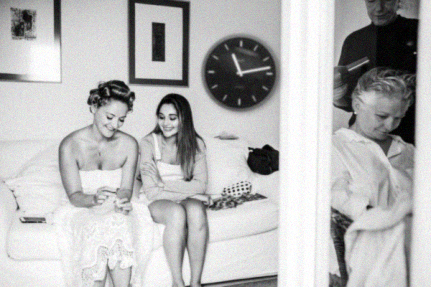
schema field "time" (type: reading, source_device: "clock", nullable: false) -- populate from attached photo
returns 11:13
